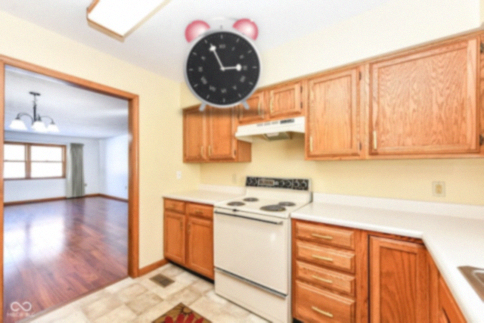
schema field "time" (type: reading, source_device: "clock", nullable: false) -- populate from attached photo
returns 2:56
